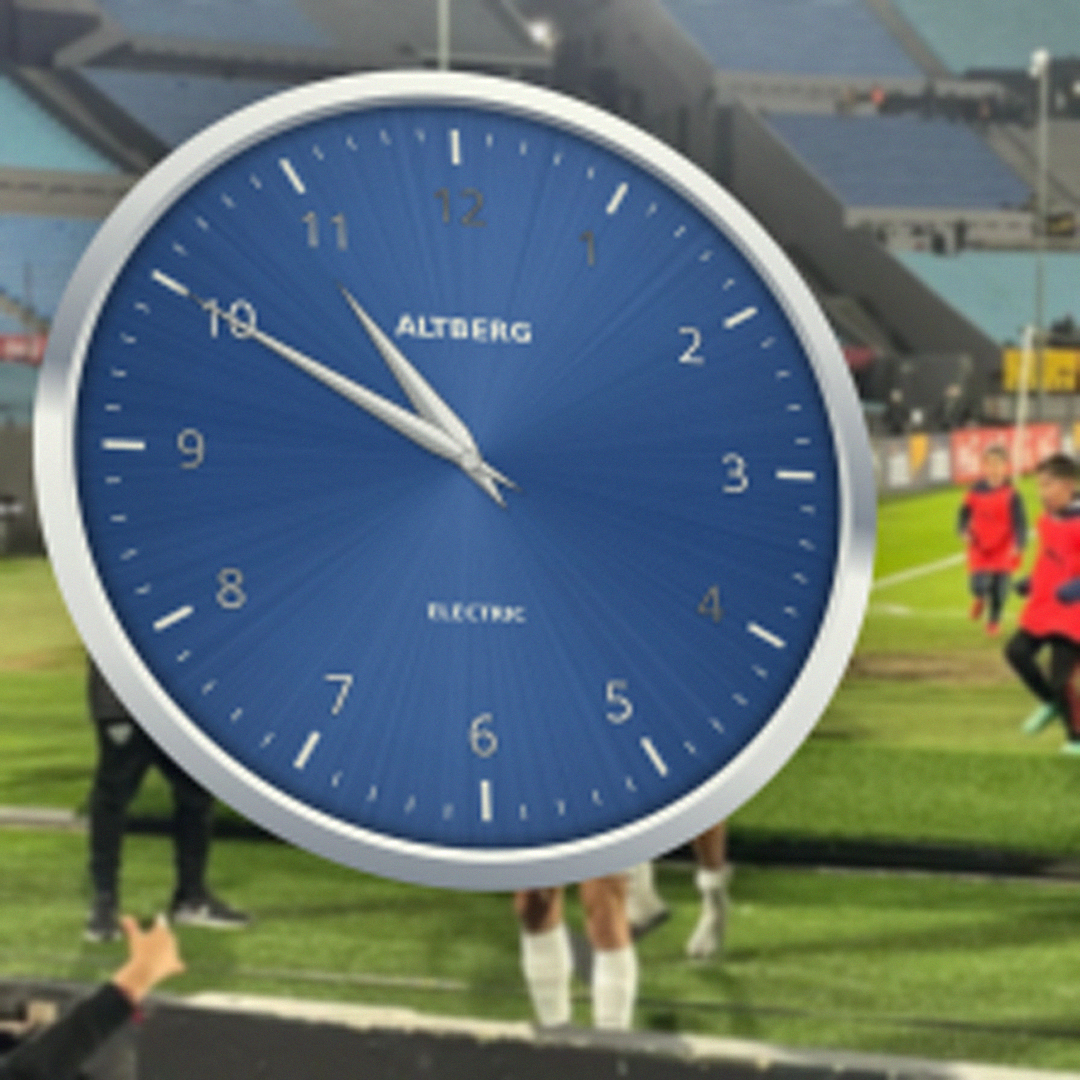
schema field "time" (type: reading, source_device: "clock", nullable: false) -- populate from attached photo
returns 10:50
